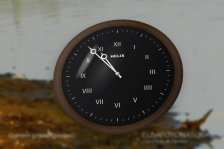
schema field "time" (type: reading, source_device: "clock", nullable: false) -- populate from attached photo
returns 10:53
